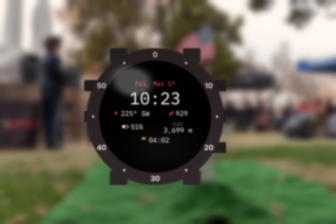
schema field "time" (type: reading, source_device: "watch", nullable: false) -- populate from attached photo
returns 10:23
